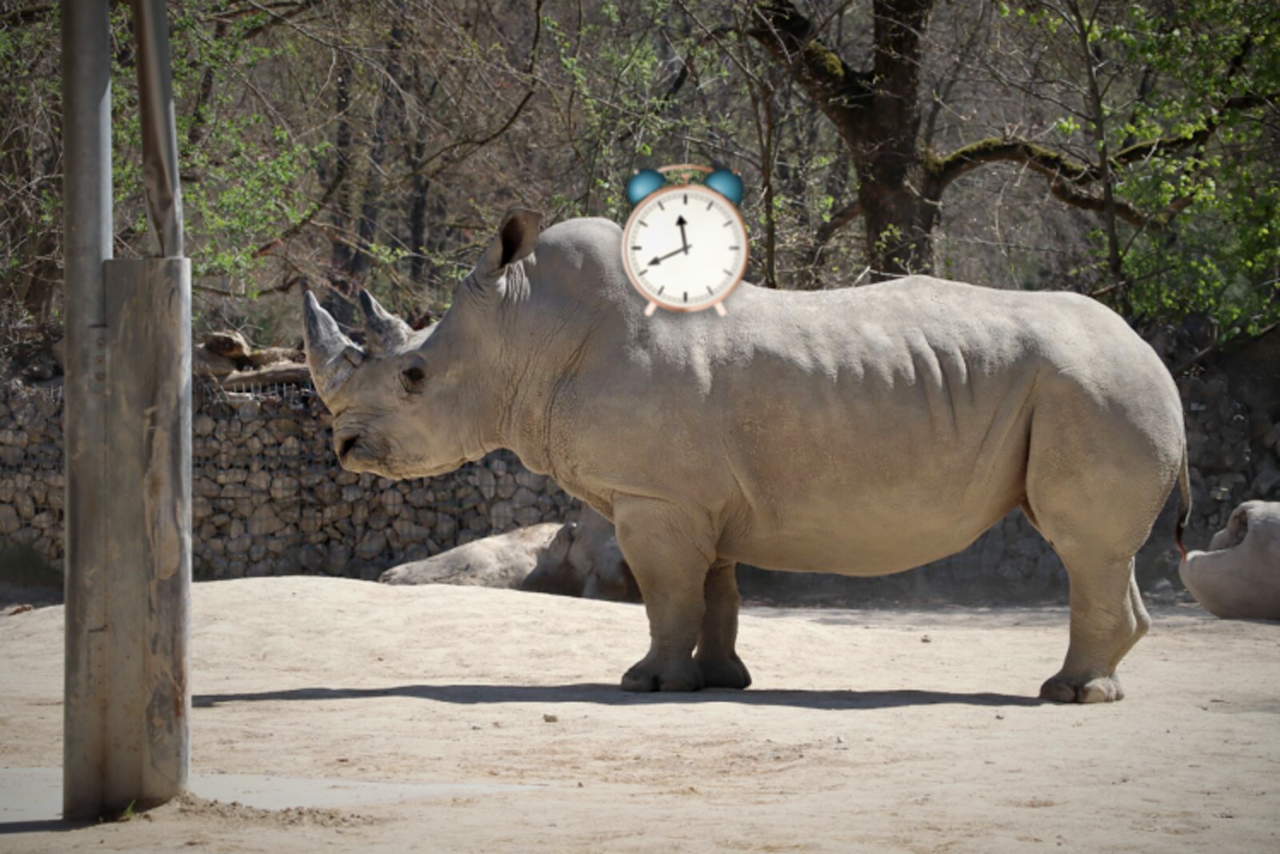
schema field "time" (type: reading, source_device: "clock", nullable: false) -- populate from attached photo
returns 11:41
